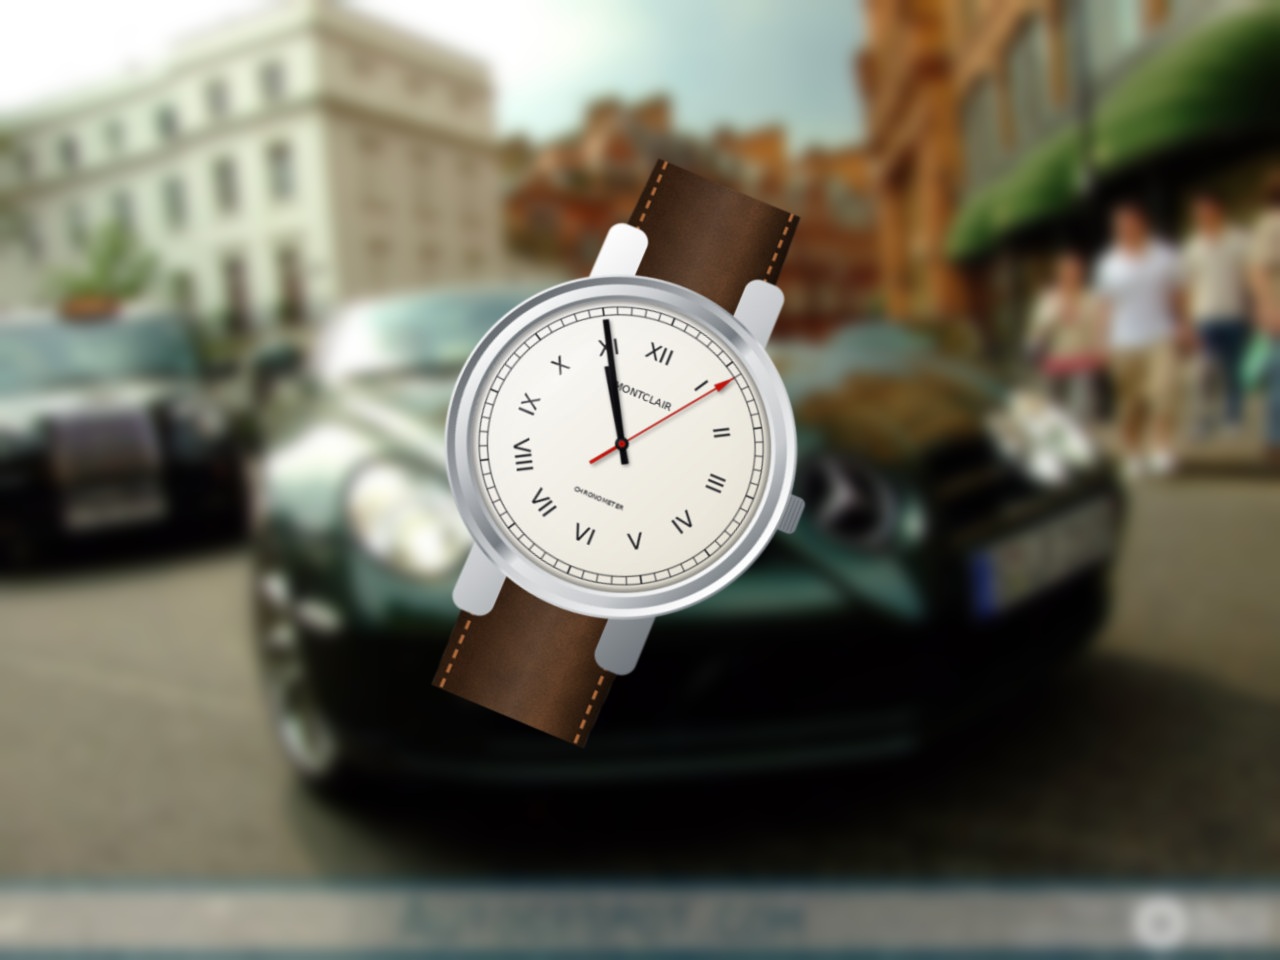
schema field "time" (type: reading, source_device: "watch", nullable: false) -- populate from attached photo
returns 10:55:06
